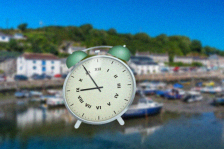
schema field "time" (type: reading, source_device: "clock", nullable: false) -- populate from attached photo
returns 8:55
